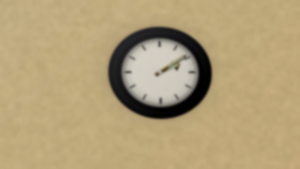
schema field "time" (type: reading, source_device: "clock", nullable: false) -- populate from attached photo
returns 2:09
